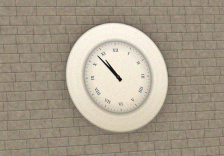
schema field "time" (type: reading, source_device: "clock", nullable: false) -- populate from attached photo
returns 10:53
